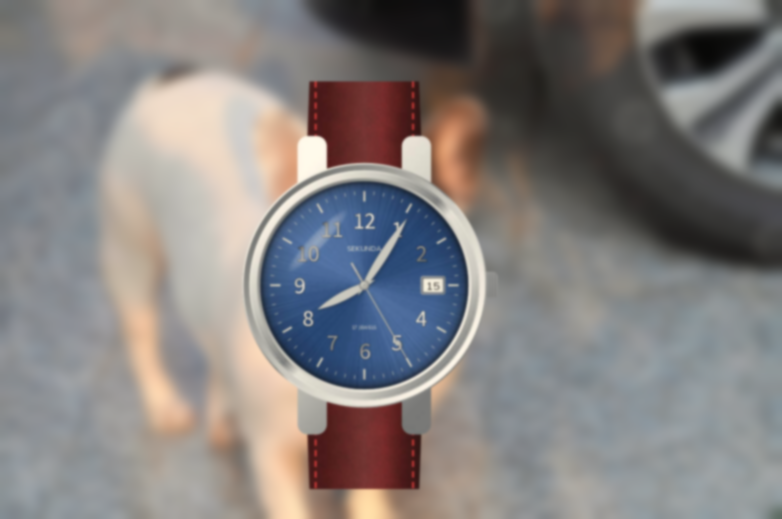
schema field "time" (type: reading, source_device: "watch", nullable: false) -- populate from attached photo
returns 8:05:25
